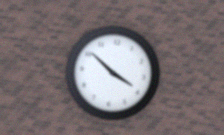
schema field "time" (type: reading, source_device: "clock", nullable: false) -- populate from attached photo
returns 3:51
